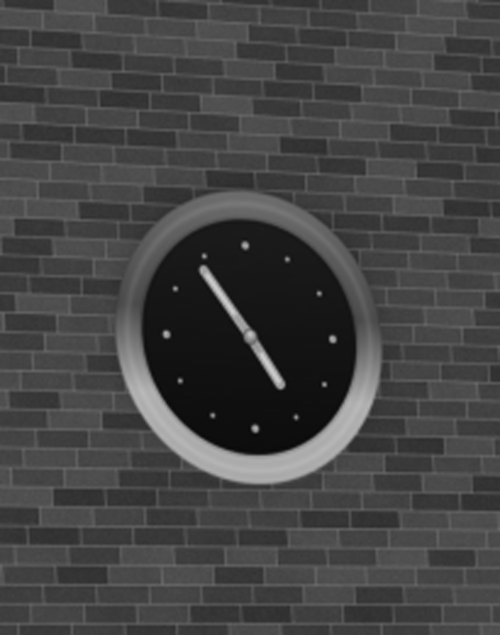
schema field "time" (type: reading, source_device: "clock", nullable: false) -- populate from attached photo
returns 4:54
